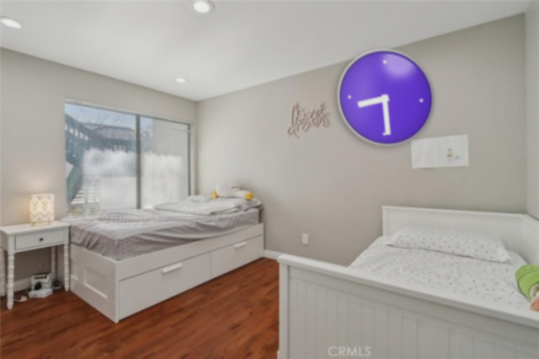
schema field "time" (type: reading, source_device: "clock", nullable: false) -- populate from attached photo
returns 8:29
